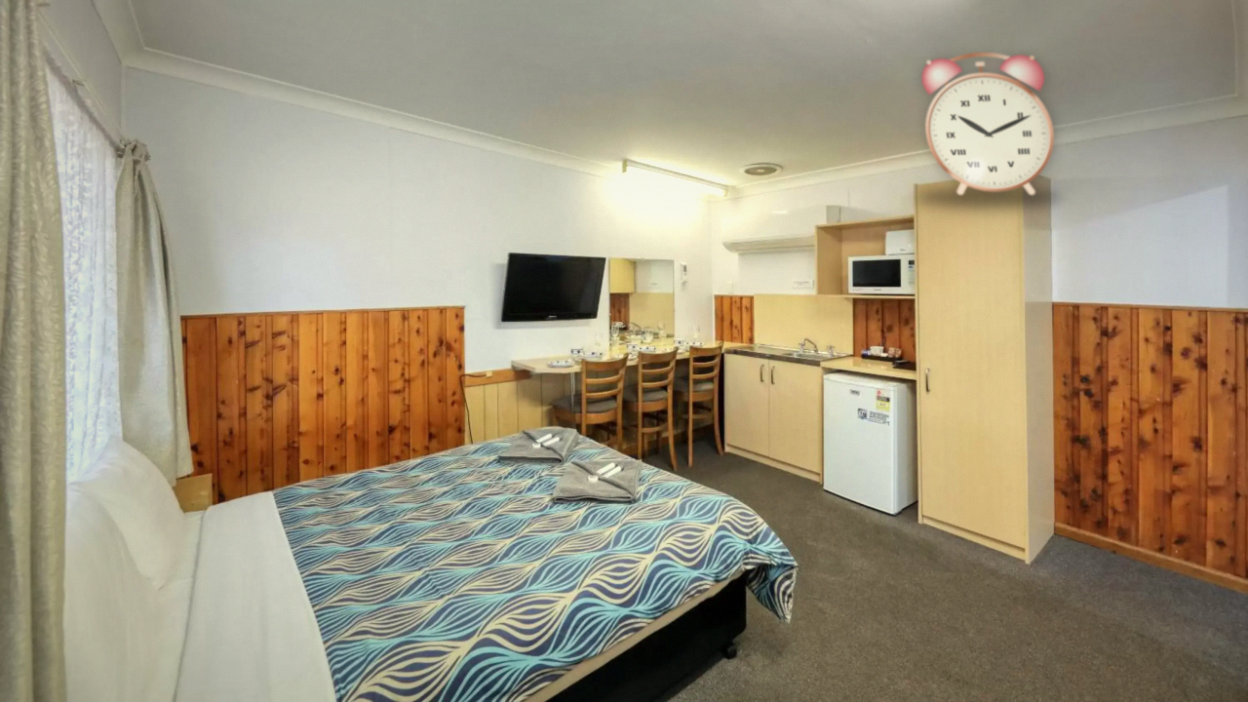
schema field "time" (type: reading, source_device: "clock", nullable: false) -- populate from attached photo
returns 10:11
